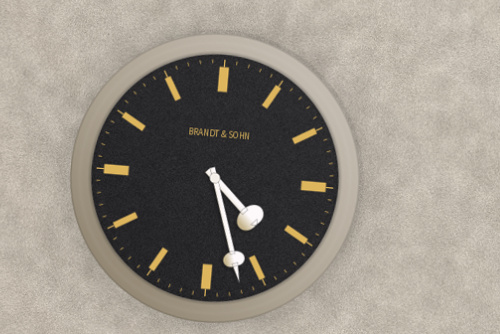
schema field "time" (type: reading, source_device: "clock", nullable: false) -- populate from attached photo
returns 4:27
